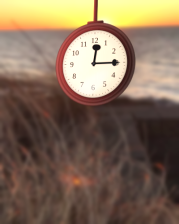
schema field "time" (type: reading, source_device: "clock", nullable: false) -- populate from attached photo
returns 12:15
